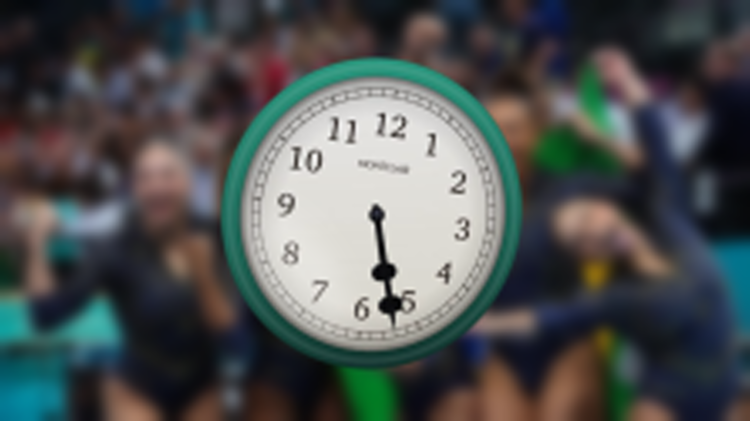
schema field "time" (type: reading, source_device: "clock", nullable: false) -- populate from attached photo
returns 5:27
